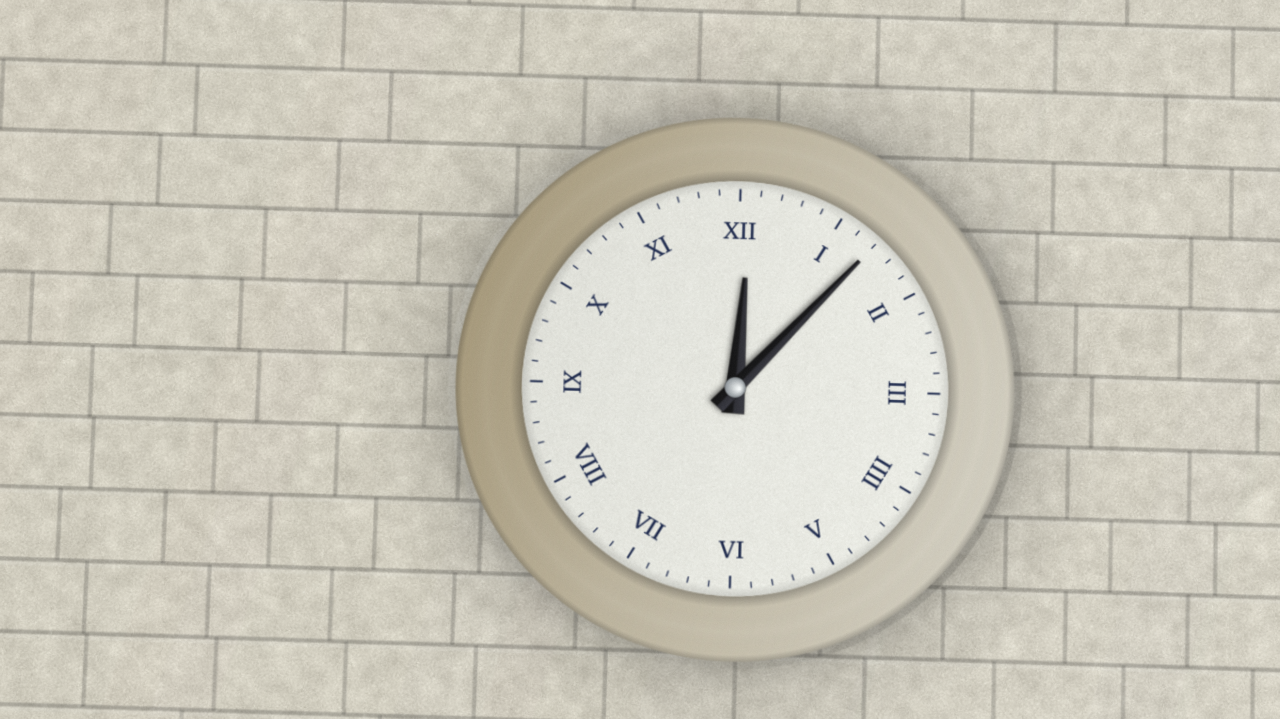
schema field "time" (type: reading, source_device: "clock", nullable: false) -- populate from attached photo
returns 12:07
